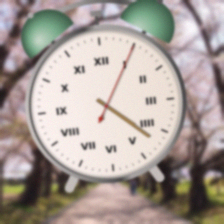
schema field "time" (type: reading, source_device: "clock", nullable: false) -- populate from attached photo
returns 4:22:05
